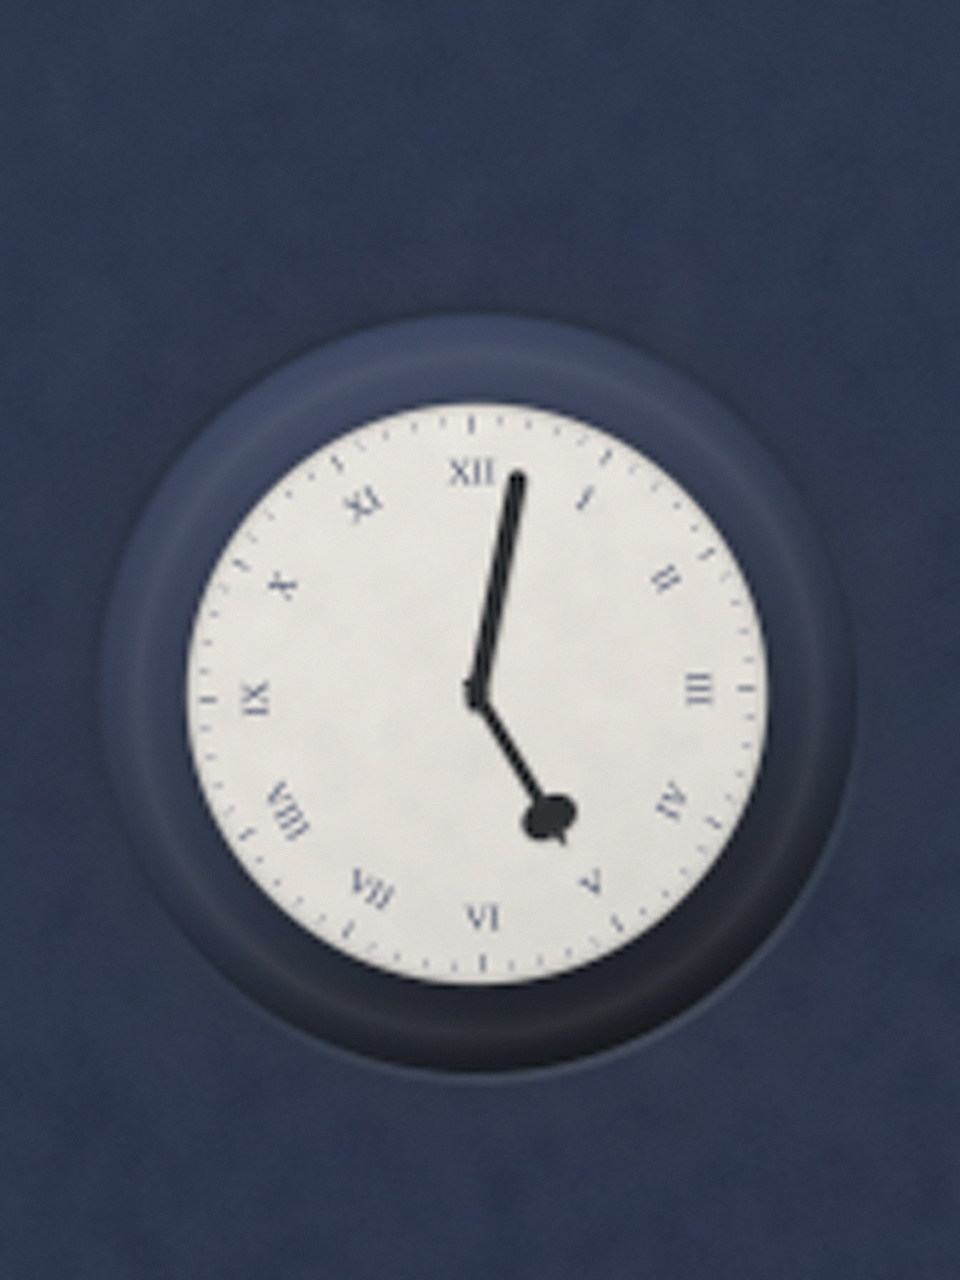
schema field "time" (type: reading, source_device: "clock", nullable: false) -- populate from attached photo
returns 5:02
